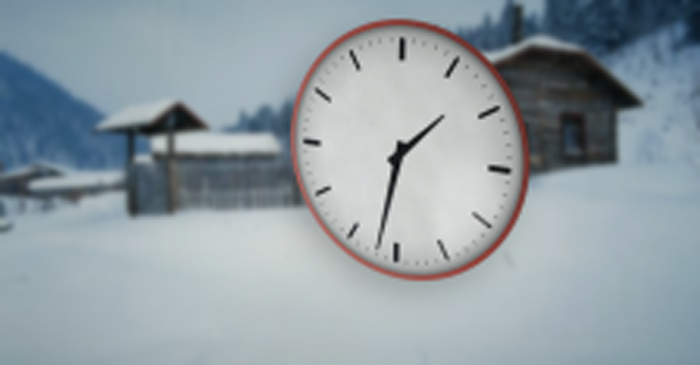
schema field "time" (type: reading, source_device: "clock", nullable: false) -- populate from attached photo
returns 1:32
